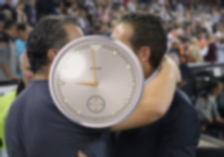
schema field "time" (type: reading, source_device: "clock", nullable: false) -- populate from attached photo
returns 8:59
